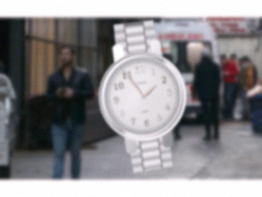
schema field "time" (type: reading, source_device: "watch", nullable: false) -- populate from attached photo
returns 1:55
